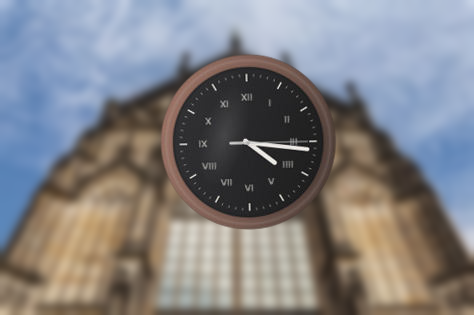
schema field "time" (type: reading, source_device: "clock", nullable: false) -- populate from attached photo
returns 4:16:15
